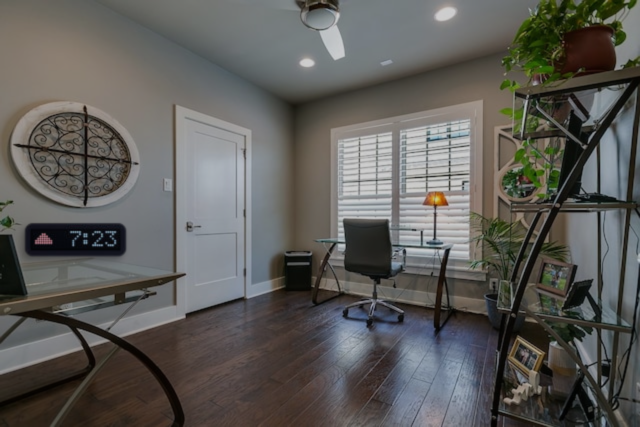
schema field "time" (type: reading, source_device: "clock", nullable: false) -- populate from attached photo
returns 7:23
